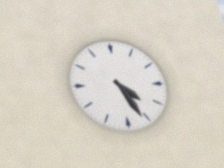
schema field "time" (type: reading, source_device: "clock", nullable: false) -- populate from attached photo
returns 4:26
